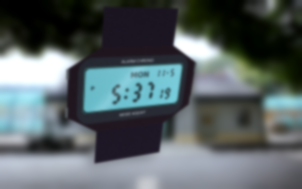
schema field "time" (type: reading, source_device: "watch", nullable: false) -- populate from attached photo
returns 5:37:19
